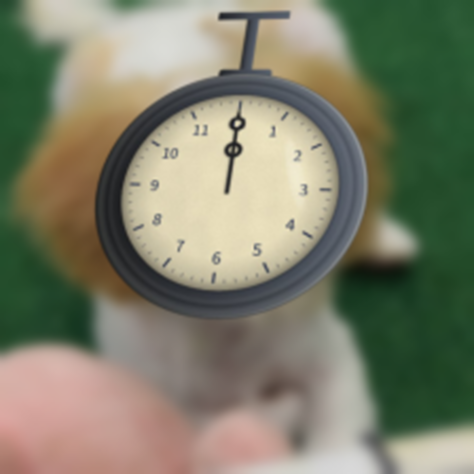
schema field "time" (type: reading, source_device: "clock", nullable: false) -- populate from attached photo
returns 12:00
